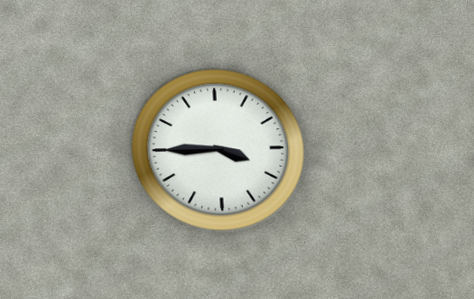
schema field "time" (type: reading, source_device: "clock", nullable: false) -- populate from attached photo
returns 3:45
